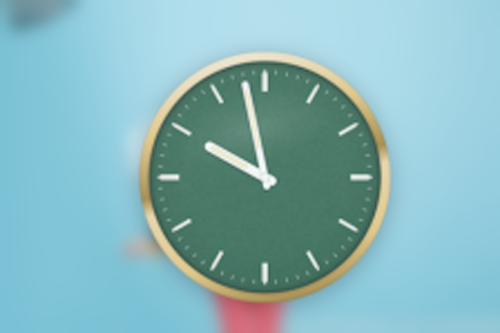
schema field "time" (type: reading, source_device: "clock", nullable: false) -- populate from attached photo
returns 9:58
